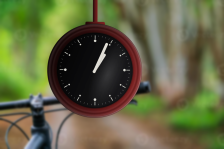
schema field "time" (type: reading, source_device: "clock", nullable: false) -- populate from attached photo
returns 1:04
